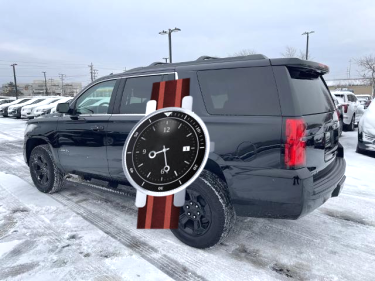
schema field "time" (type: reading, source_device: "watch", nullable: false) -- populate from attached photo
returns 8:28
